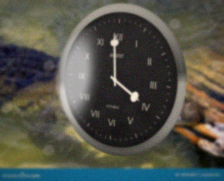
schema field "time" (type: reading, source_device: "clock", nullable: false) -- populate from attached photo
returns 3:59
